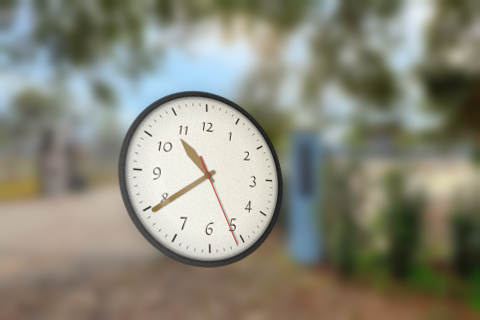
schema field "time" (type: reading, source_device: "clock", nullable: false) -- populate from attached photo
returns 10:39:26
